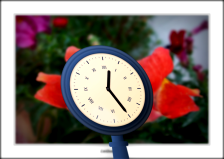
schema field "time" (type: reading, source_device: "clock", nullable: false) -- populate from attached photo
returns 12:25
